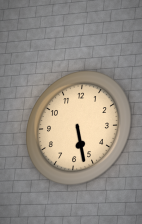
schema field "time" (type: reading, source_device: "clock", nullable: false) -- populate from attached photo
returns 5:27
